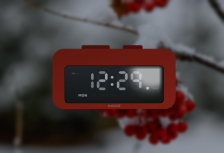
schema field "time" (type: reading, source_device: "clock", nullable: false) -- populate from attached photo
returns 12:29
